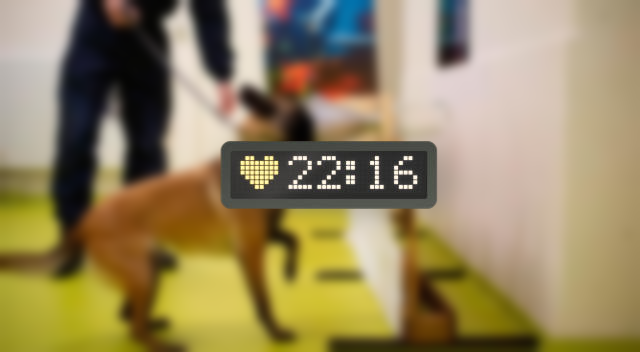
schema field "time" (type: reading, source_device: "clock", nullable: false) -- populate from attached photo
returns 22:16
